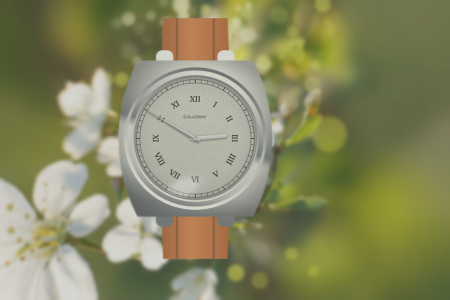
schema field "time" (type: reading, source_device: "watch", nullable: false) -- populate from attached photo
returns 2:50
